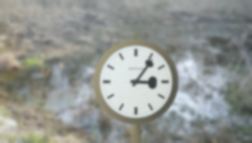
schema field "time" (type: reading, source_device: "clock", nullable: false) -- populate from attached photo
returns 3:06
